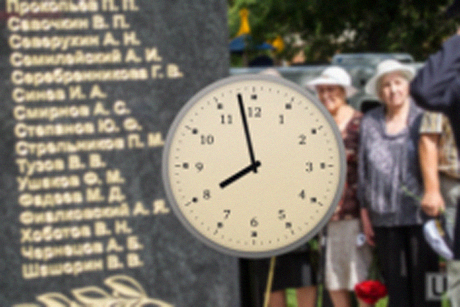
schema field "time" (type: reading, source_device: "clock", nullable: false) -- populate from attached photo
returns 7:58
